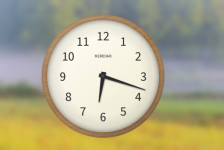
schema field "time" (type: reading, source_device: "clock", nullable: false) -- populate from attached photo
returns 6:18
